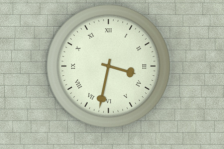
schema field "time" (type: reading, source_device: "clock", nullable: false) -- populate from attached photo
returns 3:32
